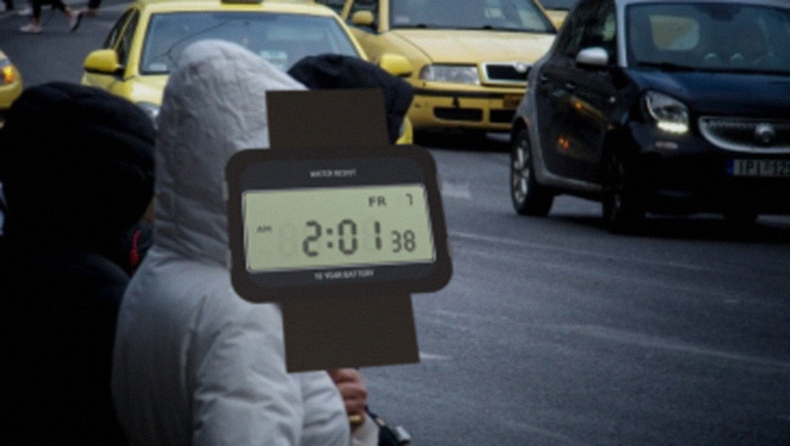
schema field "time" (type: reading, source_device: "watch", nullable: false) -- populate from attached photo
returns 2:01:38
